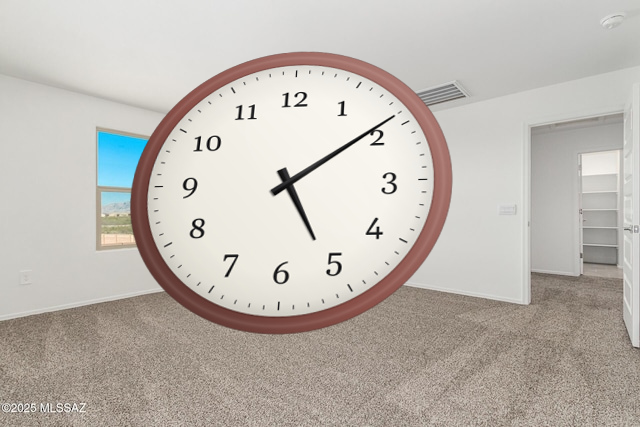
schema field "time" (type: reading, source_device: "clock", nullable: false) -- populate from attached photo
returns 5:09
